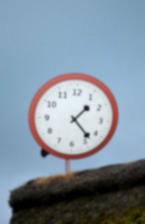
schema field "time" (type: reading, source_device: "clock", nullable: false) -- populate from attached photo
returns 1:23
